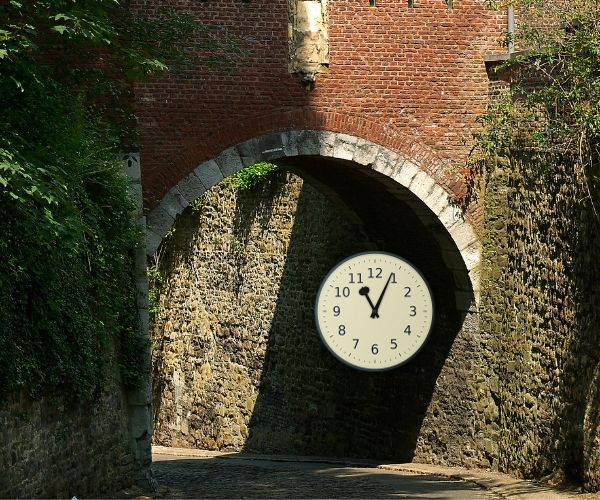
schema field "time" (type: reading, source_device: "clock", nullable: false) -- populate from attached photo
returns 11:04
